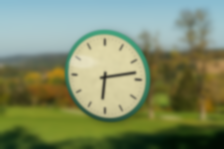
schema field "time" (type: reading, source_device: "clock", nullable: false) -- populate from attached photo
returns 6:13
